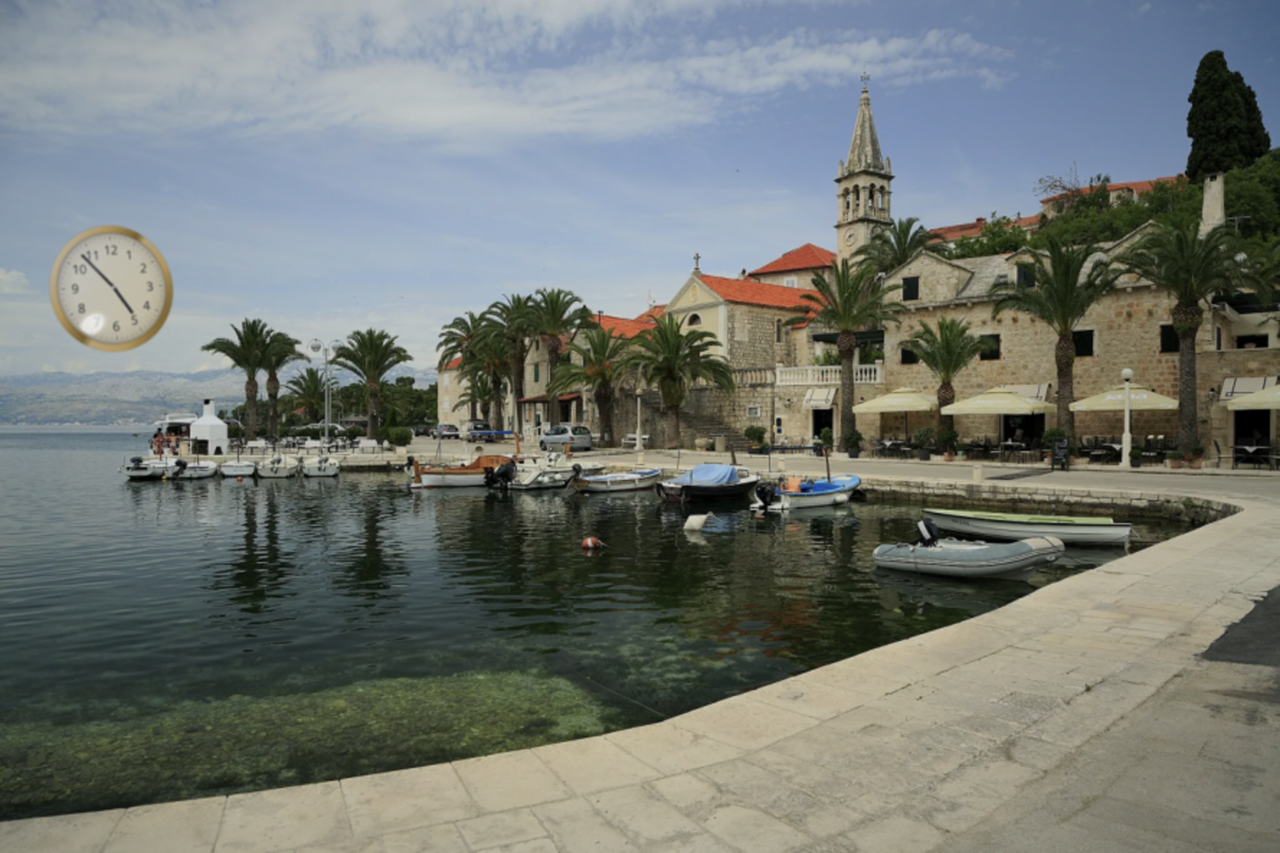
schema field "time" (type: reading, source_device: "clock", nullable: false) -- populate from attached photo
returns 4:53
